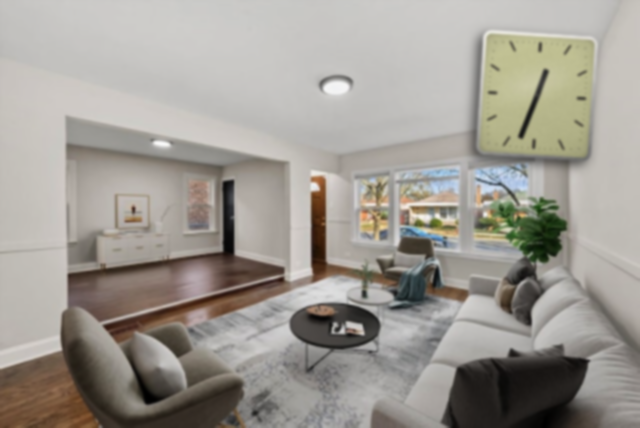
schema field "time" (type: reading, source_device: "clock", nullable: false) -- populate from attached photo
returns 12:33
